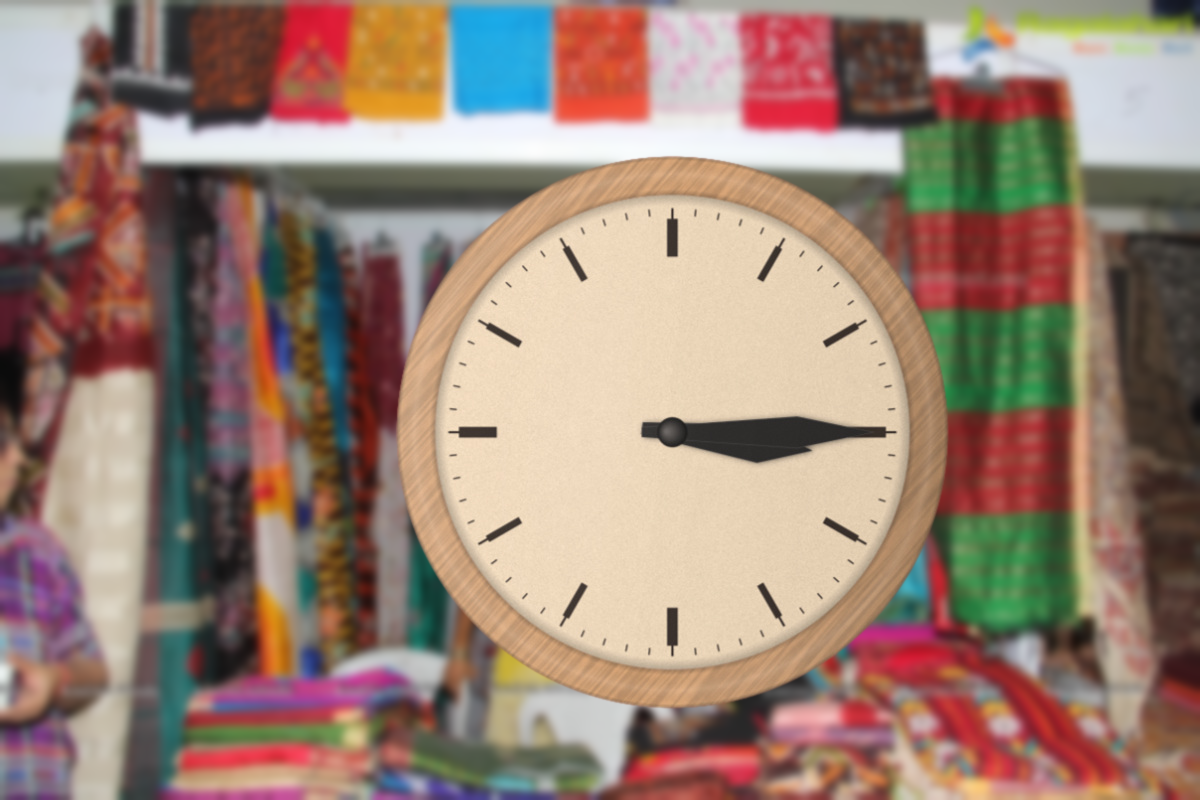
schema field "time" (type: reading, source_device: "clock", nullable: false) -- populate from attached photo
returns 3:15
